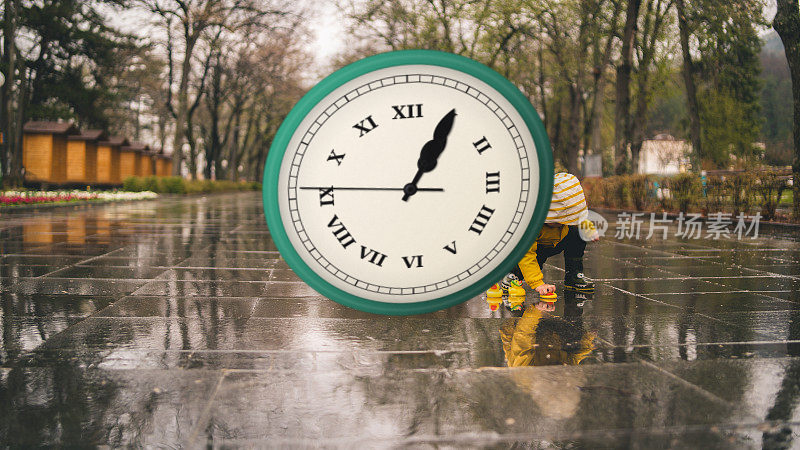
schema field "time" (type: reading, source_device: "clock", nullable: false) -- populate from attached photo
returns 1:04:46
